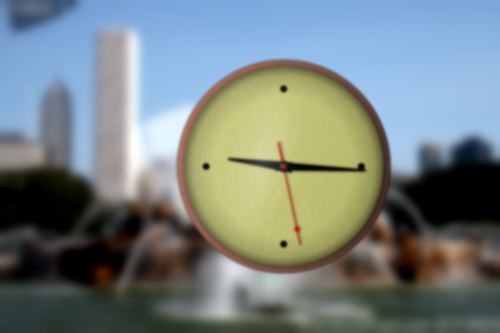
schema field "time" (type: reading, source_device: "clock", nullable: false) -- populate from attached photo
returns 9:15:28
